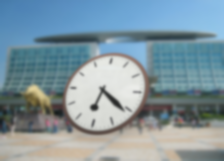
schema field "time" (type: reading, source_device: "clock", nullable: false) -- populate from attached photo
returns 6:21
